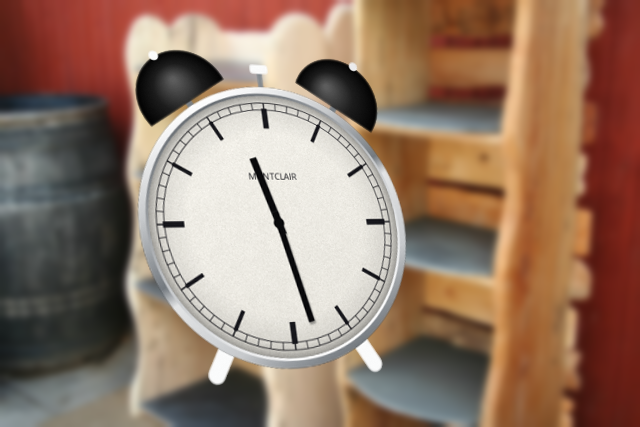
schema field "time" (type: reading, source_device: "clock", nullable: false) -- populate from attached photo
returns 11:28
